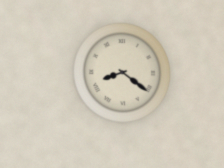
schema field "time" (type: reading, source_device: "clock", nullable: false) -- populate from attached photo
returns 8:21
